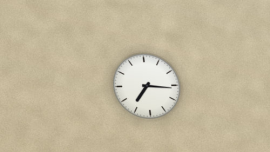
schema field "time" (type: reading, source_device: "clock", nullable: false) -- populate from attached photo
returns 7:16
